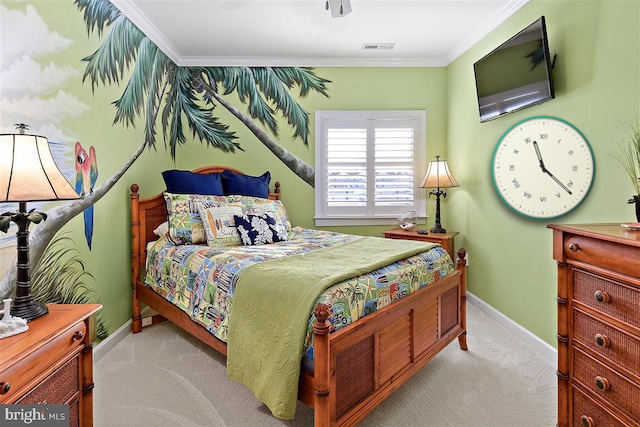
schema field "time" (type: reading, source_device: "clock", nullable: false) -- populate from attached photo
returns 11:22
